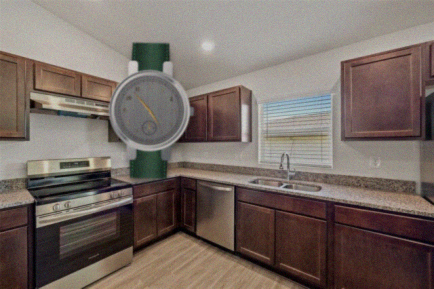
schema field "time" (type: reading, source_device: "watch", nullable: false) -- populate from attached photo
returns 4:53
